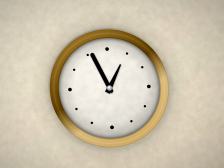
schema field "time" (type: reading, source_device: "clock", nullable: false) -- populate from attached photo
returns 12:56
